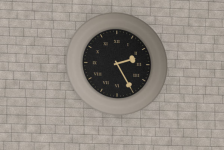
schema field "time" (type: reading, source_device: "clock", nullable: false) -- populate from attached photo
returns 2:25
